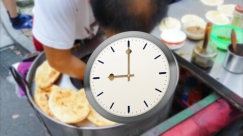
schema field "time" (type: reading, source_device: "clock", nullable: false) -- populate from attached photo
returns 9:00
